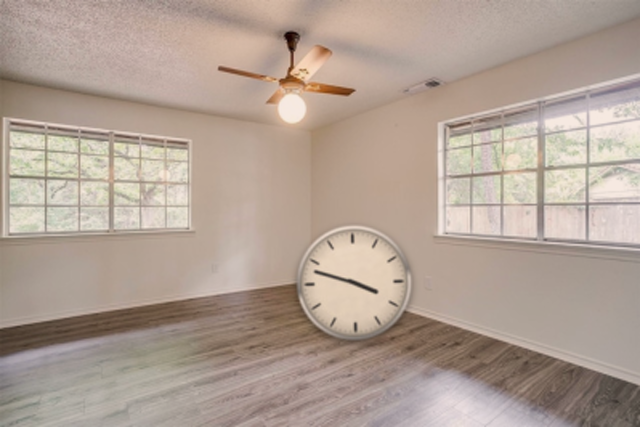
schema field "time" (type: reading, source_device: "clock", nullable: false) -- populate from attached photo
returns 3:48
